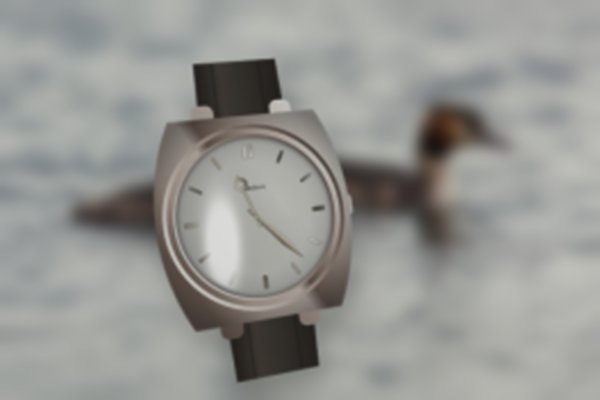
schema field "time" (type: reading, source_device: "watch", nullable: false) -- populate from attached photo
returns 11:23
